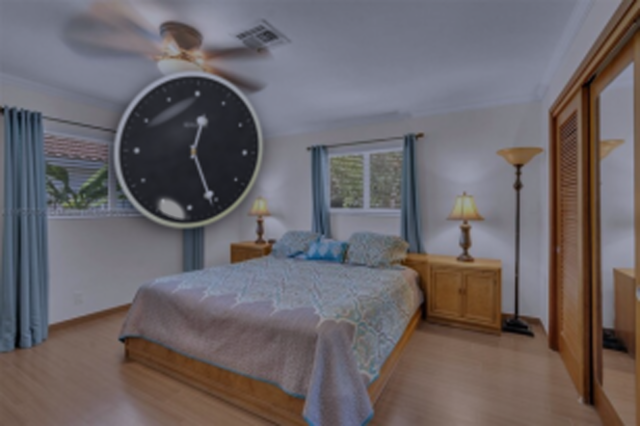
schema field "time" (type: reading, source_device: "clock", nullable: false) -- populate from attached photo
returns 12:26
